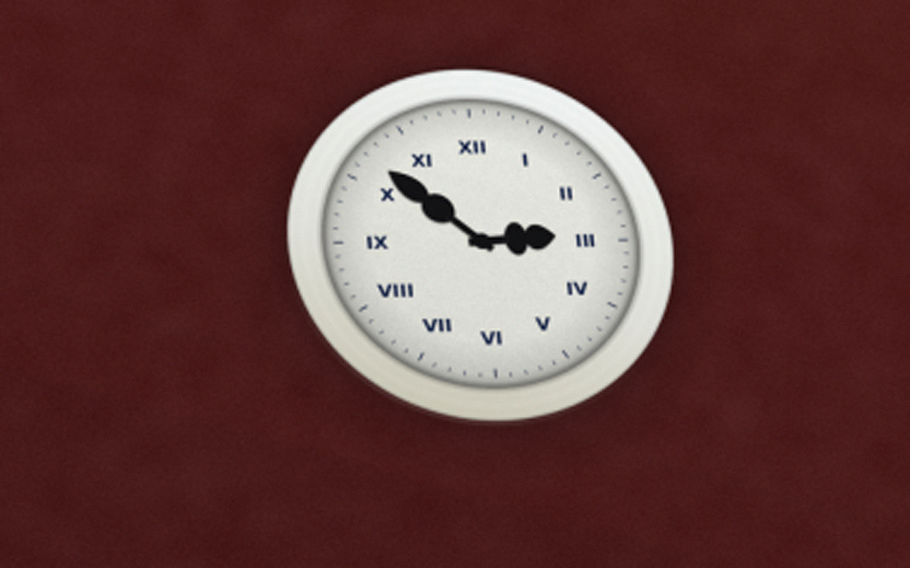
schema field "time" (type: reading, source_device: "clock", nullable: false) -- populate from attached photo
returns 2:52
